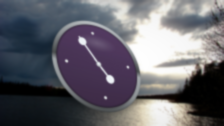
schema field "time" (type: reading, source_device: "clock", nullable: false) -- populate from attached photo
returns 4:55
